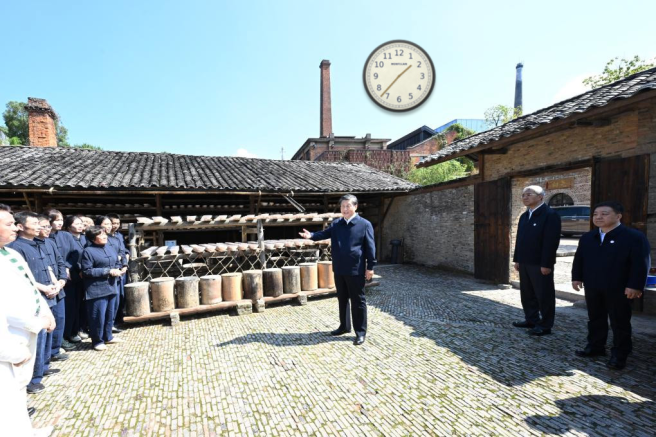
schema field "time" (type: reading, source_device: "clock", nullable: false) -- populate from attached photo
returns 1:37
